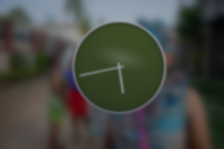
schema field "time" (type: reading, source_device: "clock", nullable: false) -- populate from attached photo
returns 5:43
